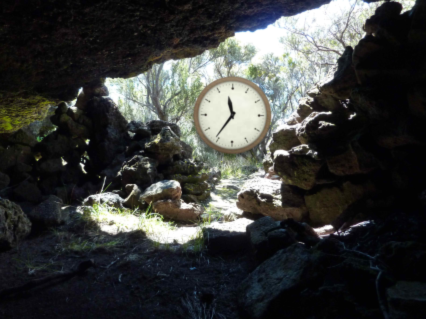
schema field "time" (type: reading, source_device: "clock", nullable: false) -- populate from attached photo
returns 11:36
